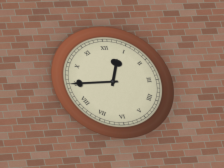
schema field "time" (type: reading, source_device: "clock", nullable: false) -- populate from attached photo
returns 12:45
